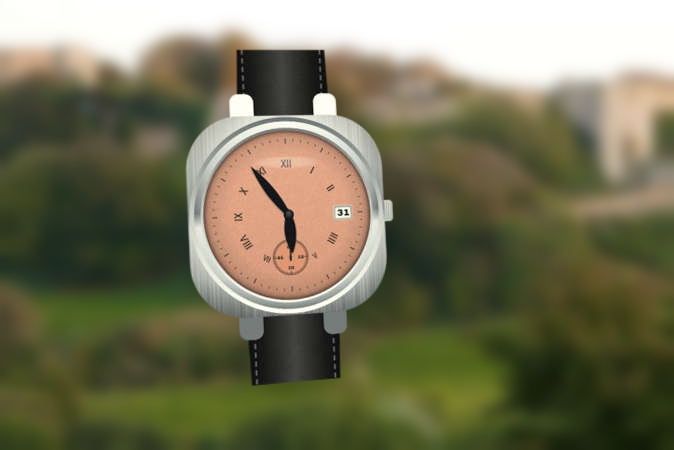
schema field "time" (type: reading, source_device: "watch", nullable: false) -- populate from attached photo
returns 5:54
